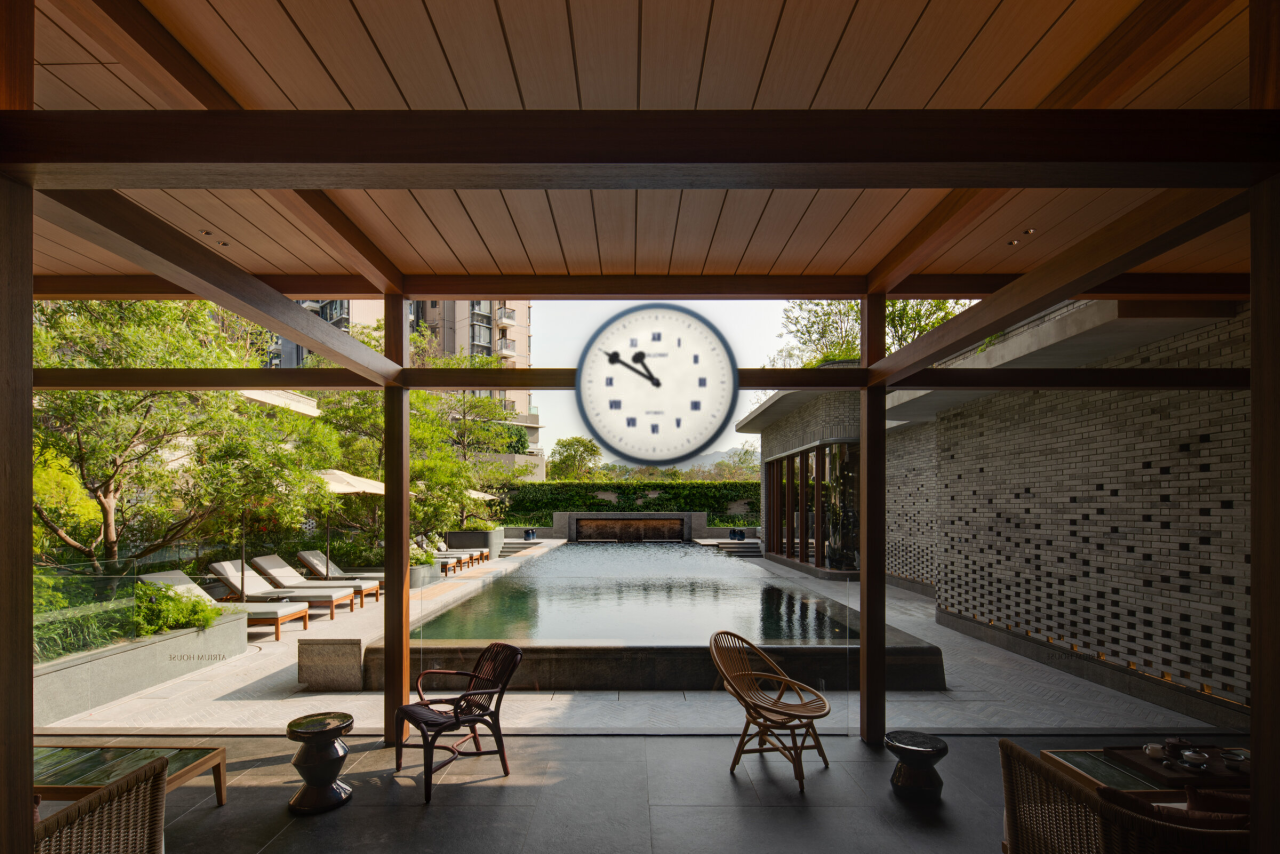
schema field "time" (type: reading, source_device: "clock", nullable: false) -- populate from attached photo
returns 10:50
